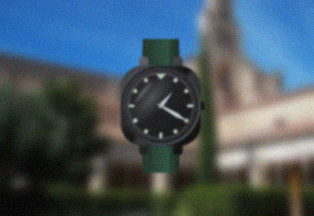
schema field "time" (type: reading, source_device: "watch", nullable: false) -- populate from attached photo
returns 1:20
